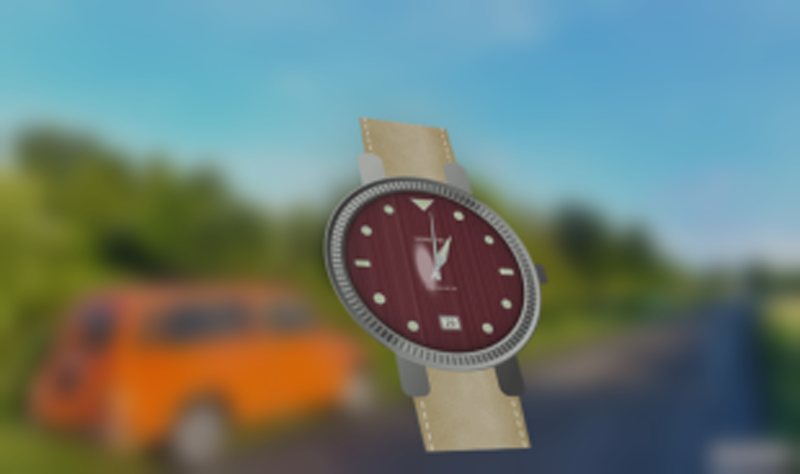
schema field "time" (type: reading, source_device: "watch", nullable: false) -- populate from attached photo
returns 1:01
